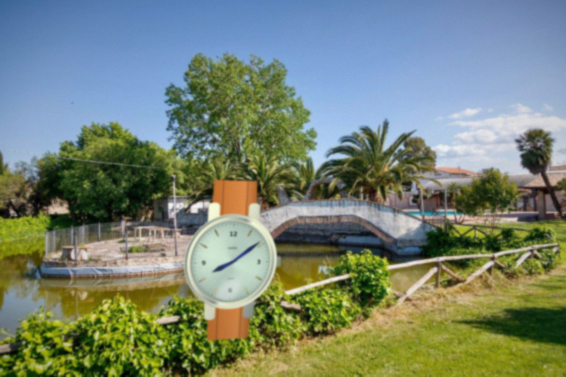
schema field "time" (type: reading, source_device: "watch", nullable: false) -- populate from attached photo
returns 8:09
